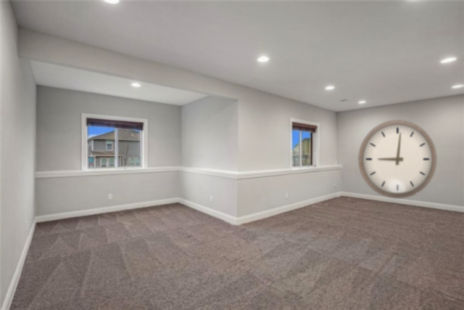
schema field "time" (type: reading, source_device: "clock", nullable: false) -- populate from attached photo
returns 9:01
